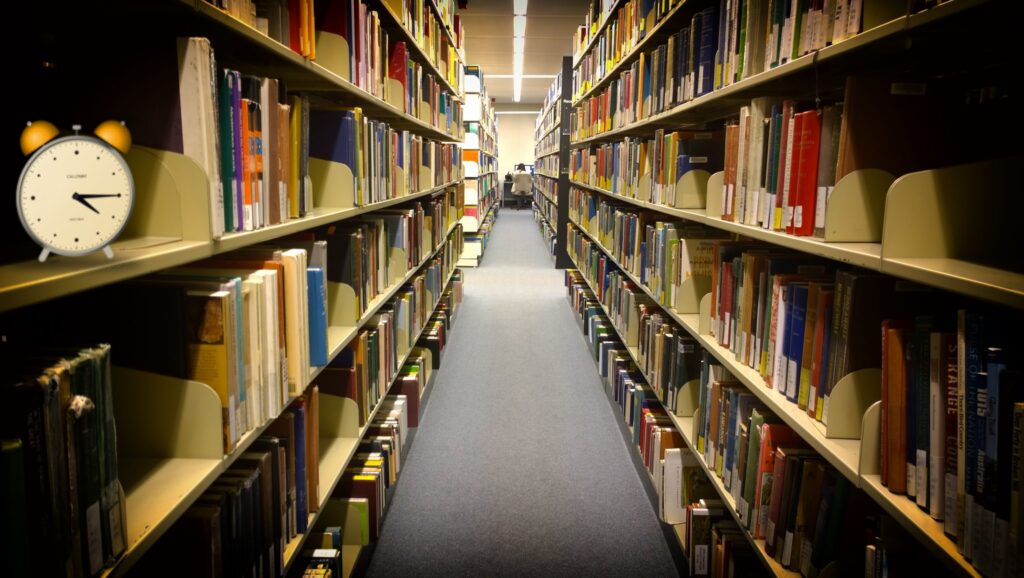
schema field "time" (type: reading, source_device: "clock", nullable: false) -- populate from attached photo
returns 4:15
